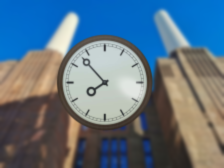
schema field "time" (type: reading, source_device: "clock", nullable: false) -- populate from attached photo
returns 7:53
